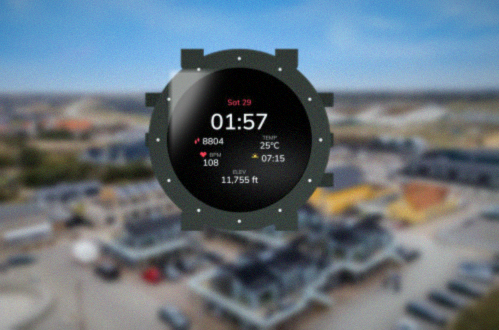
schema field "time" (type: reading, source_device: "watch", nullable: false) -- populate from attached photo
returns 1:57
